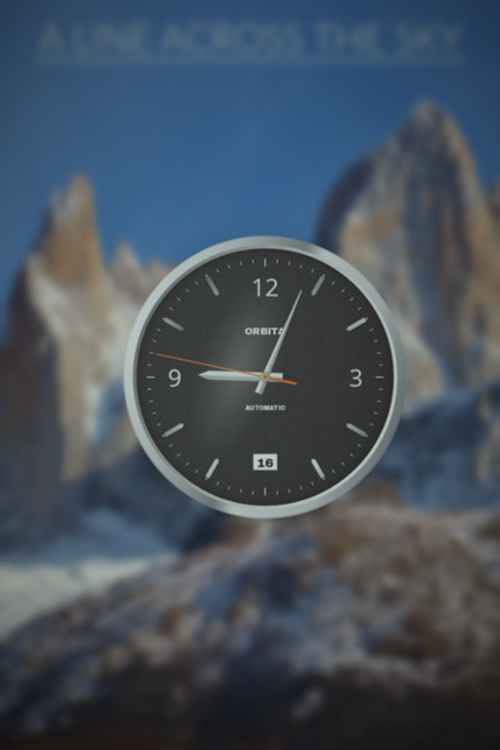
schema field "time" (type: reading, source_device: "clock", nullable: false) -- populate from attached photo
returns 9:03:47
